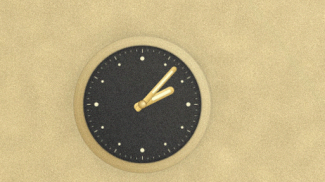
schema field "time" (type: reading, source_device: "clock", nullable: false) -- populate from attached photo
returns 2:07
